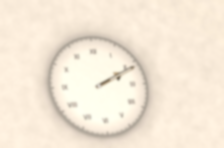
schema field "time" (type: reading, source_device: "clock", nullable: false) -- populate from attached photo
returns 2:11
